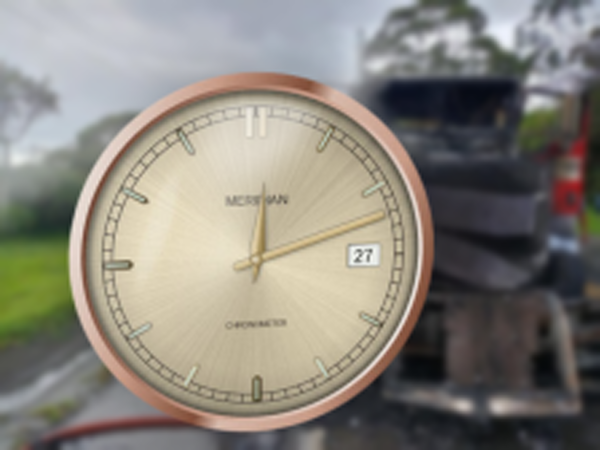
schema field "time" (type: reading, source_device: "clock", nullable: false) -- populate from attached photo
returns 12:12
